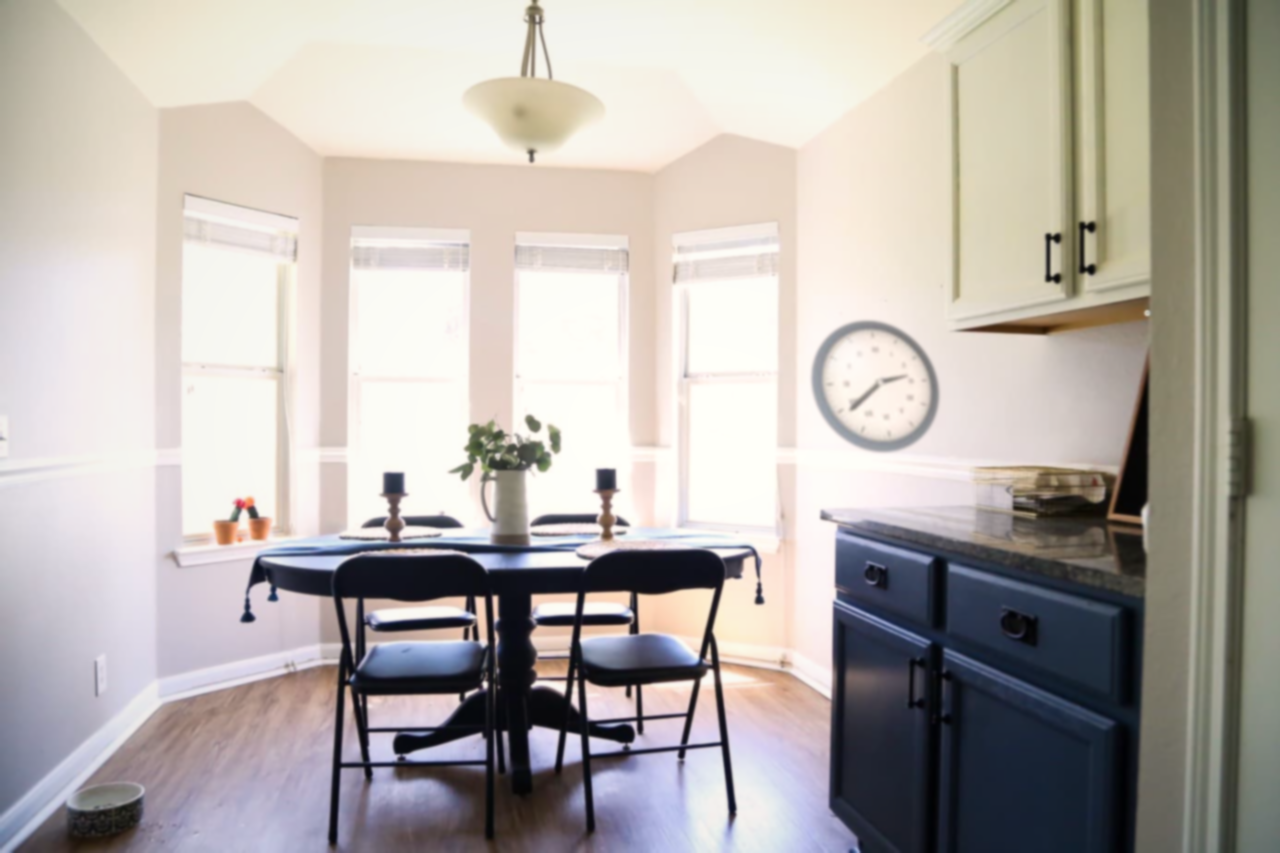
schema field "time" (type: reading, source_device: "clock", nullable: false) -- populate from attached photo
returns 2:39
